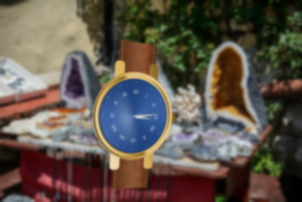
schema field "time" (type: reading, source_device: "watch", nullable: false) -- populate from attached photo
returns 3:14
